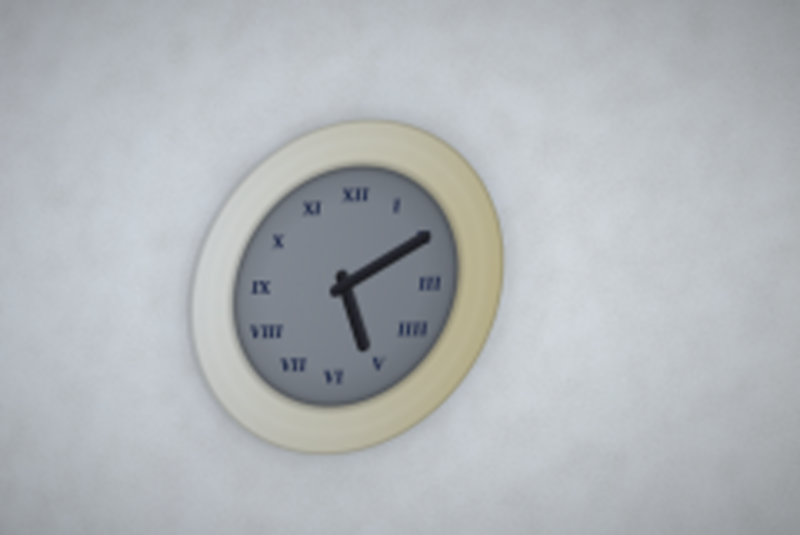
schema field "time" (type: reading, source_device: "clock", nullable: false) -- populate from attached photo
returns 5:10
